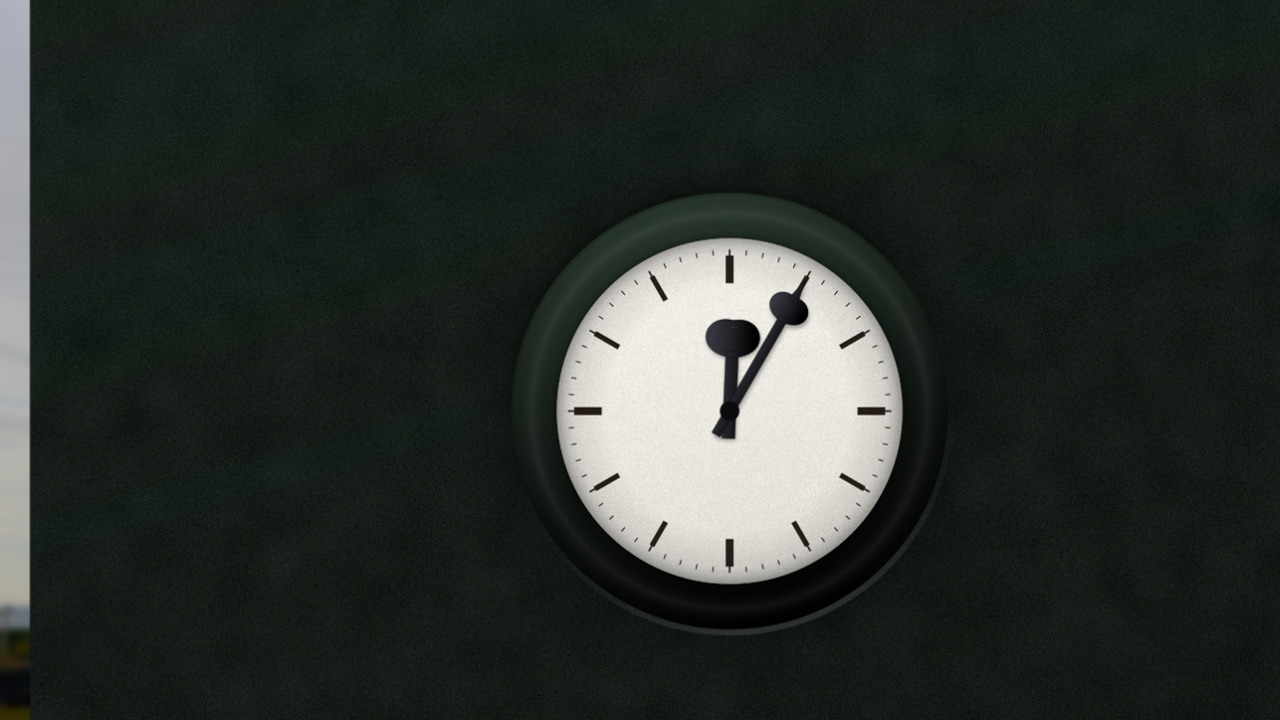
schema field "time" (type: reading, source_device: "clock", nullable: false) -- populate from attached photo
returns 12:05
